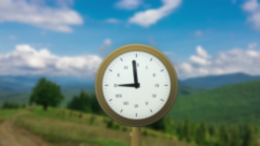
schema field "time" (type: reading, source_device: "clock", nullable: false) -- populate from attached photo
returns 8:59
